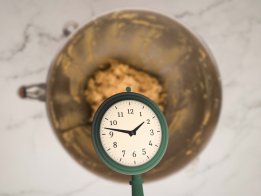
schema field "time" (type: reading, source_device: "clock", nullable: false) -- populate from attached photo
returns 1:47
